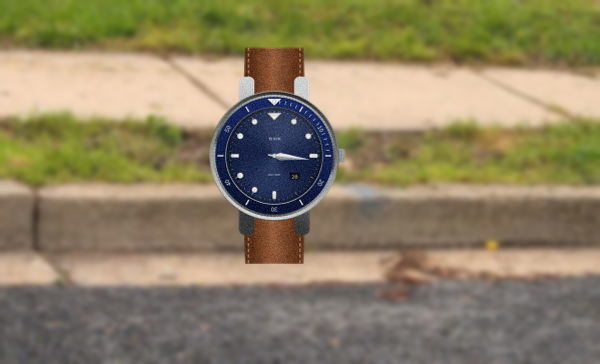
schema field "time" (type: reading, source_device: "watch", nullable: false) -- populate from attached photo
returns 3:16
